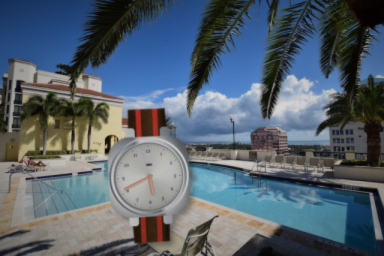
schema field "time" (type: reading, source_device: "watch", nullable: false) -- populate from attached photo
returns 5:41
